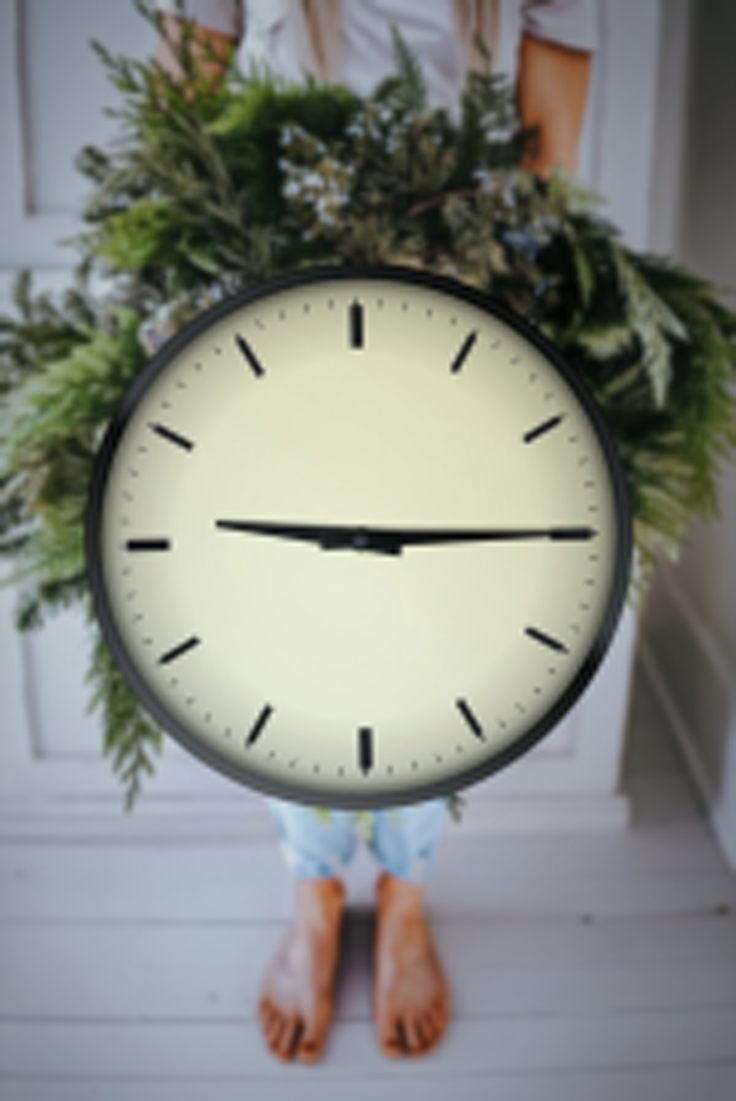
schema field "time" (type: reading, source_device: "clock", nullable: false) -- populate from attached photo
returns 9:15
